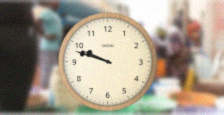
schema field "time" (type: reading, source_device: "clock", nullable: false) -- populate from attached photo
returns 9:48
